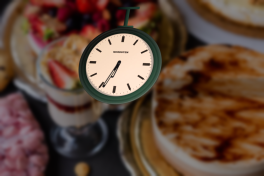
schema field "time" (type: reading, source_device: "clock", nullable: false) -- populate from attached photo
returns 6:34
